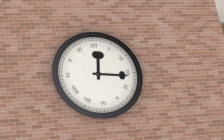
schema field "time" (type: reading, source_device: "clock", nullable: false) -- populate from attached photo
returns 12:16
